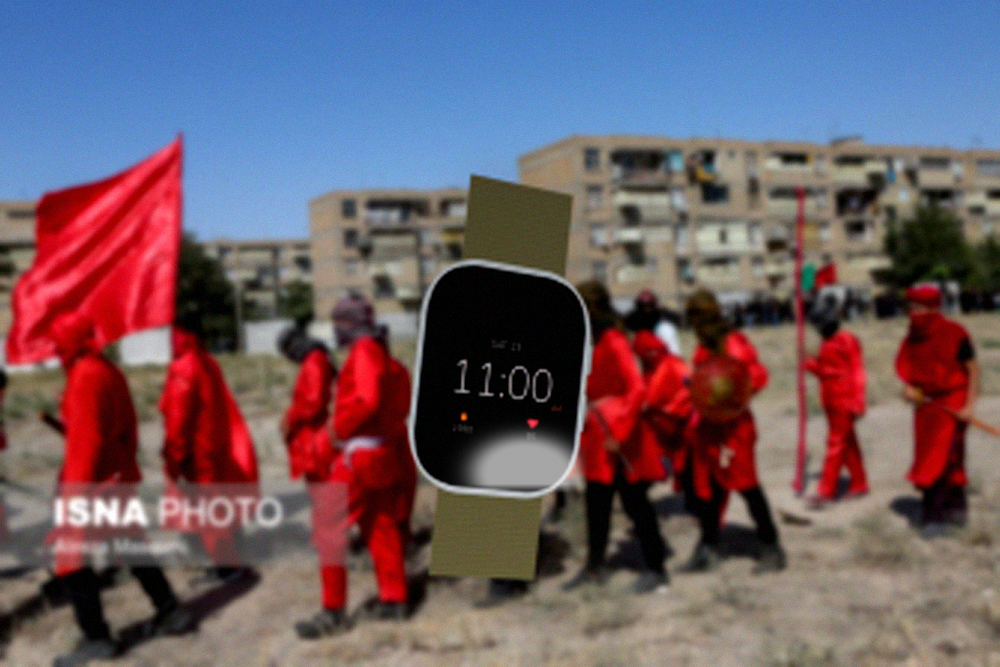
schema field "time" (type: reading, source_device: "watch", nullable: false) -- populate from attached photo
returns 11:00
